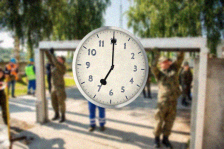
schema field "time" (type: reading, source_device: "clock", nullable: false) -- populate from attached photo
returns 7:00
